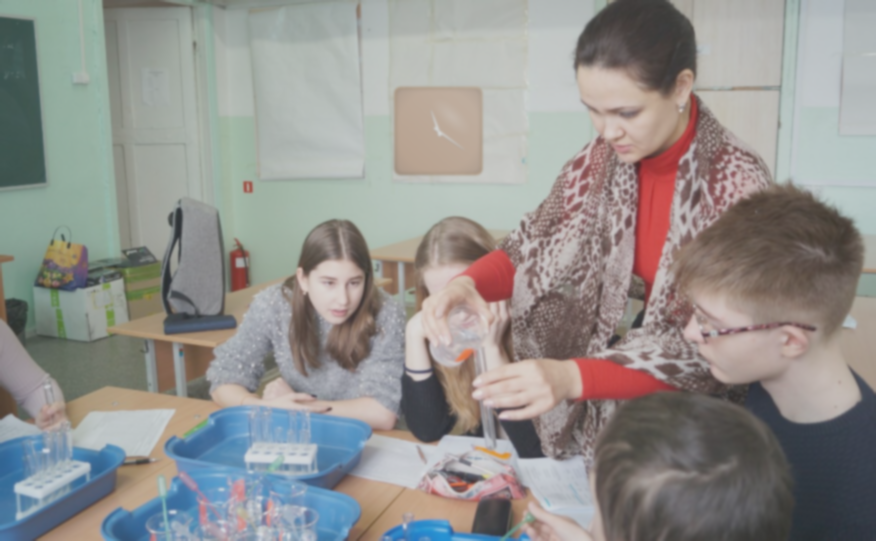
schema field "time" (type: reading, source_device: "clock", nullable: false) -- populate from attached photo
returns 11:21
